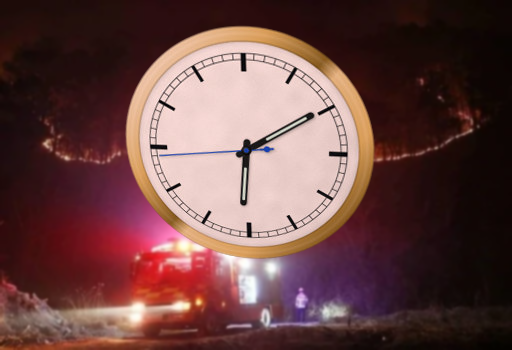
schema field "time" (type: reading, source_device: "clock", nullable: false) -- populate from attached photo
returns 6:09:44
